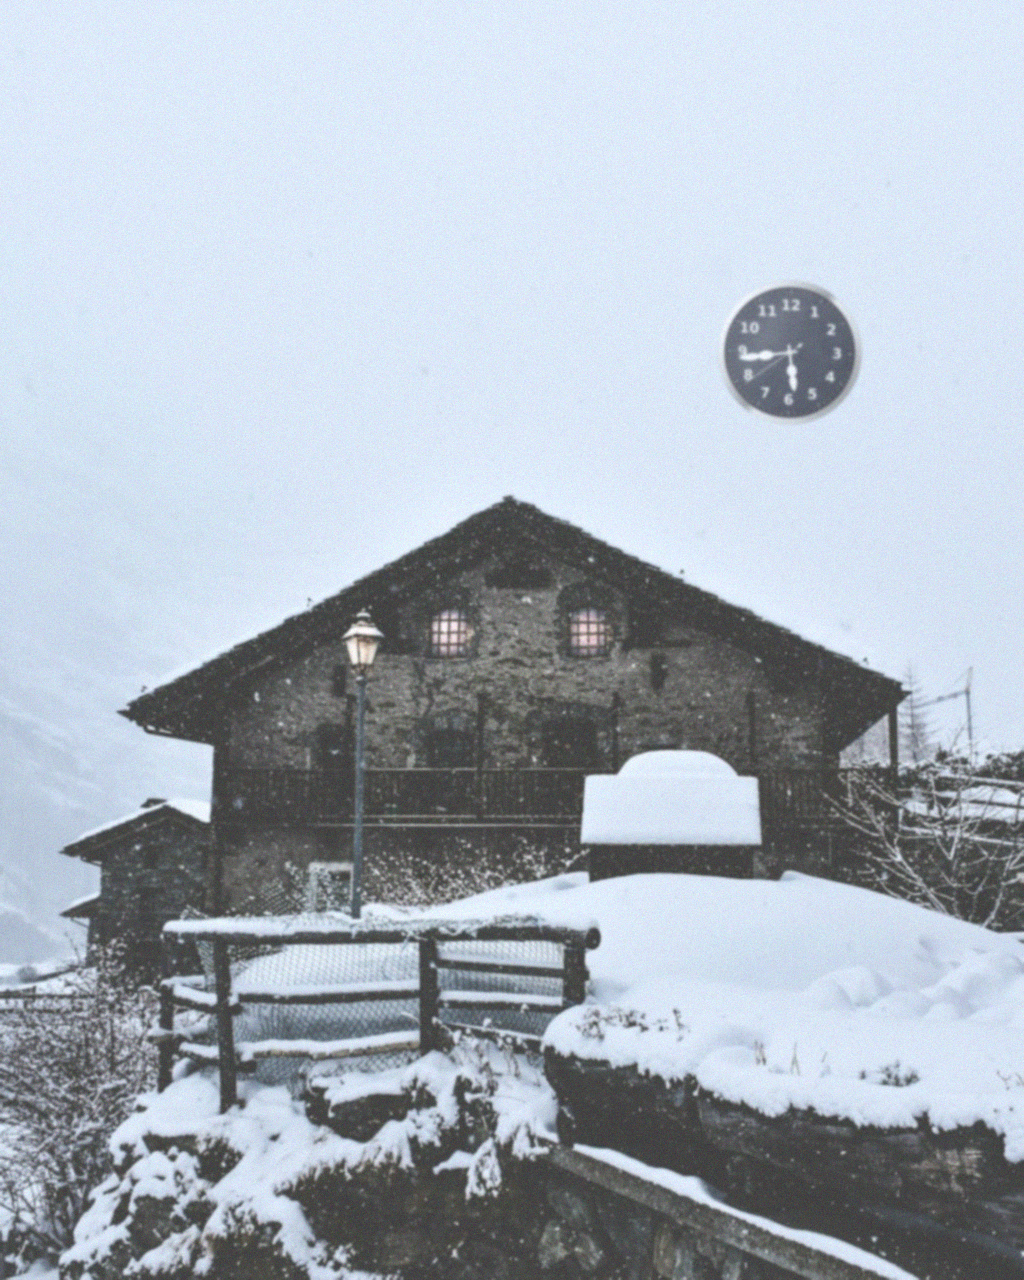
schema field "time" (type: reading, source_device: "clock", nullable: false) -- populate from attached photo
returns 5:43:39
